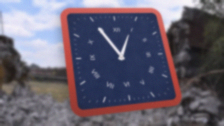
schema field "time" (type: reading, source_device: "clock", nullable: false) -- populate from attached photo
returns 12:55
